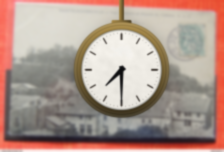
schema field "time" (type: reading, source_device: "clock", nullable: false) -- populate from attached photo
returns 7:30
